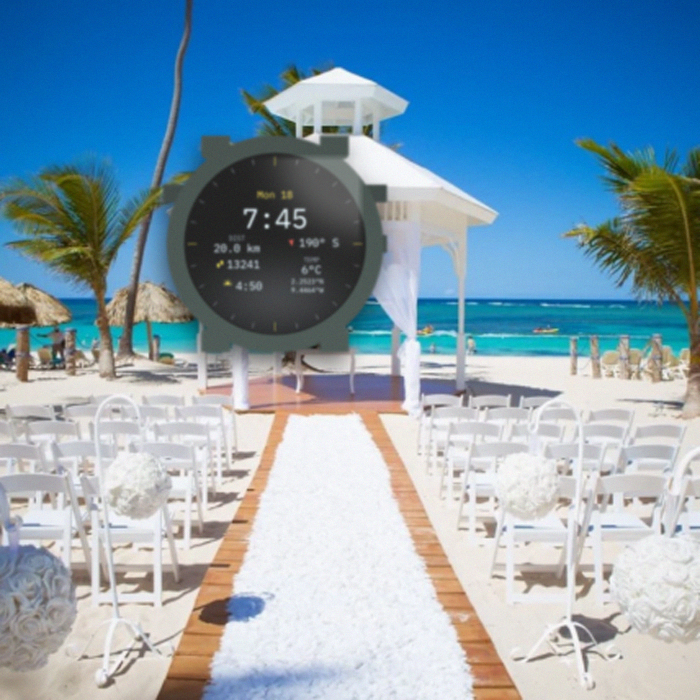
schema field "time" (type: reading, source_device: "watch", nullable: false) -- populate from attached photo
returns 7:45
